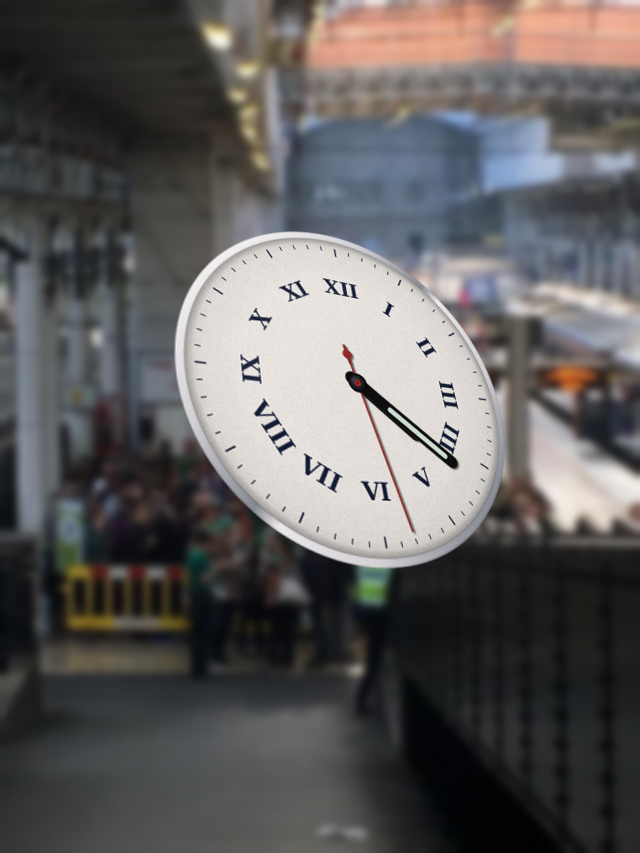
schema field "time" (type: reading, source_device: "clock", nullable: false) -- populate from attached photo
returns 4:21:28
